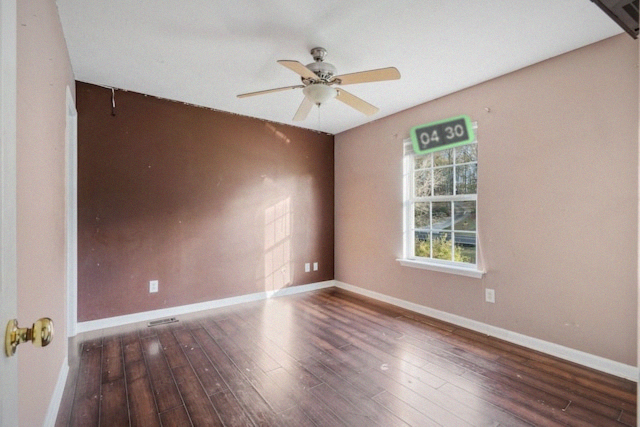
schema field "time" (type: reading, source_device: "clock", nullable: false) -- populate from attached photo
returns 4:30
